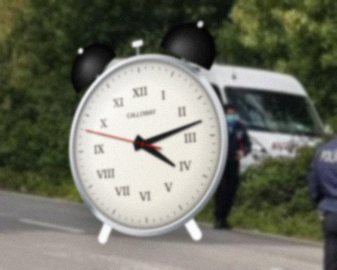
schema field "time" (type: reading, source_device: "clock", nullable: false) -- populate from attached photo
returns 4:12:48
